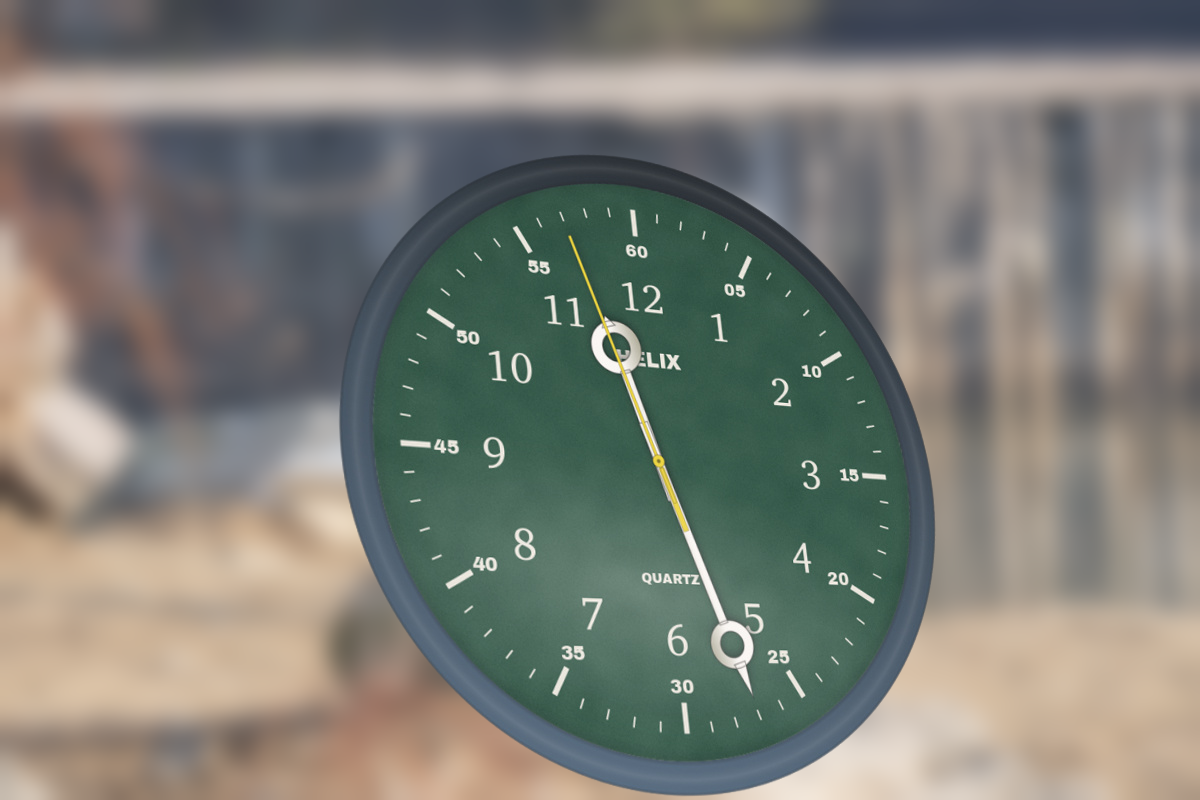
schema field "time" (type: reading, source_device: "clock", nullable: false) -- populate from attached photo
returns 11:26:57
